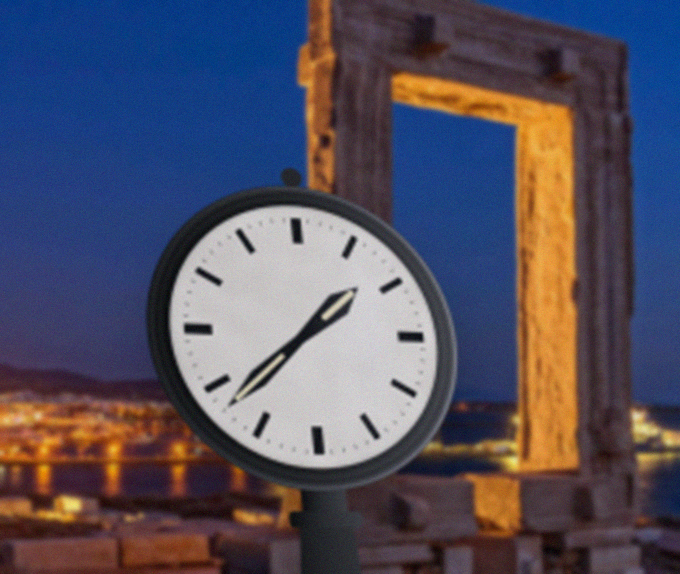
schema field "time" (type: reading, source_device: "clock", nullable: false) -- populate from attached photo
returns 1:38
